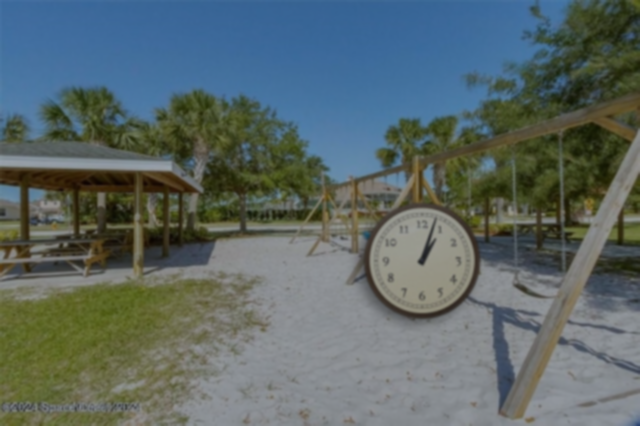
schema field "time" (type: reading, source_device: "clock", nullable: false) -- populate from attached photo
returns 1:03
